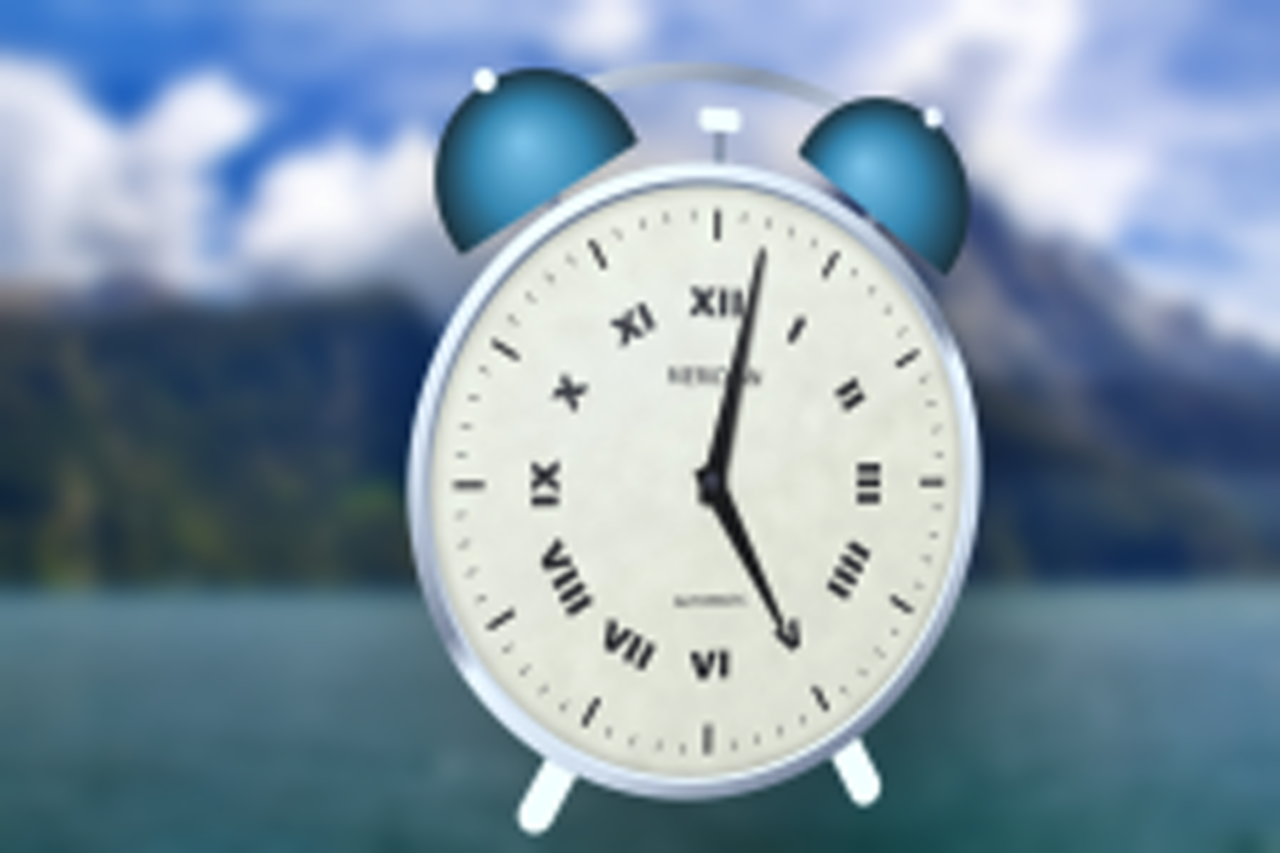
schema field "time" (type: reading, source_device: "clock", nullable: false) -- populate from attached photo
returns 5:02
